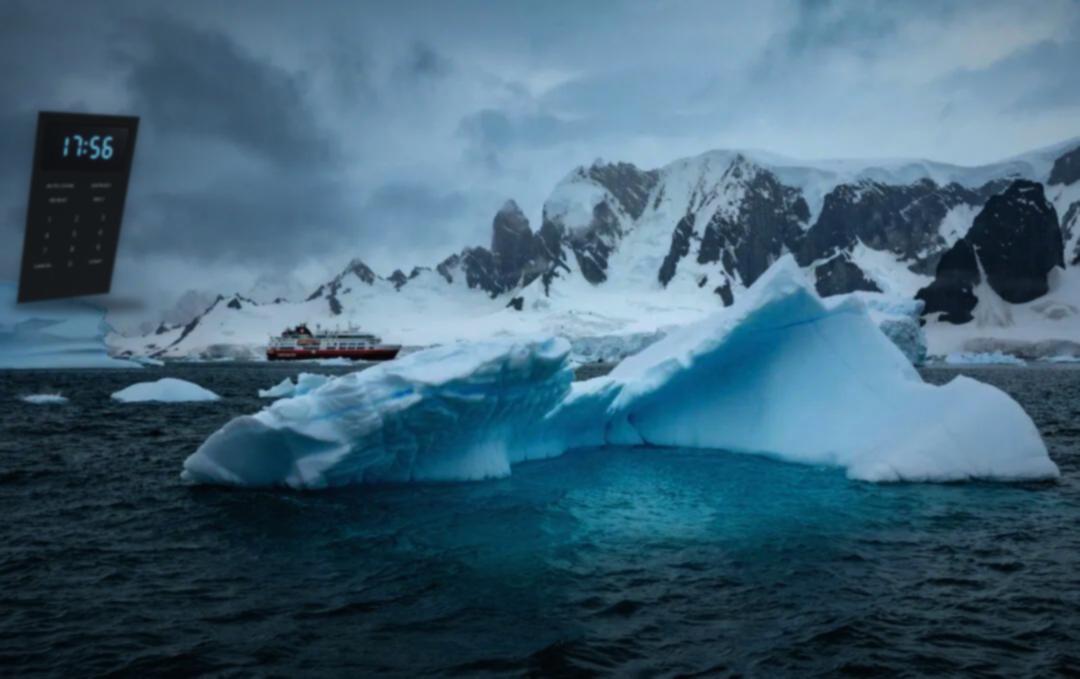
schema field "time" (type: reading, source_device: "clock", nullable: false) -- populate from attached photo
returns 17:56
